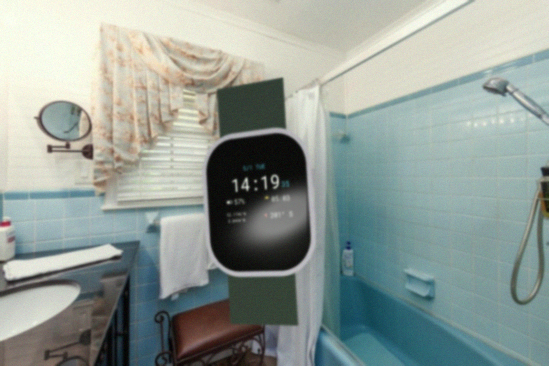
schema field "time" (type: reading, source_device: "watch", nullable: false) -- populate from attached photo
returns 14:19
